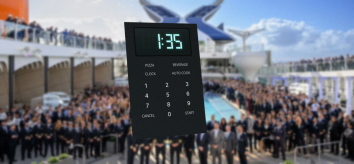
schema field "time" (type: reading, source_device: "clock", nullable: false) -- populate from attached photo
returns 1:35
